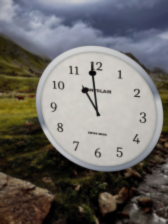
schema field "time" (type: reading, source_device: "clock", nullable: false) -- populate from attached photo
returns 10:59
